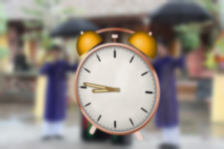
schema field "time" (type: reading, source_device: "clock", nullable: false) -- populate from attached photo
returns 8:46
